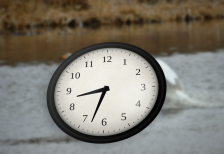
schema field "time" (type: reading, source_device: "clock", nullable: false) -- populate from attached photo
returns 8:33
